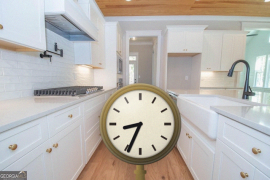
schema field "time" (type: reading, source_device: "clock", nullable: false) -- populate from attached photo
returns 8:34
